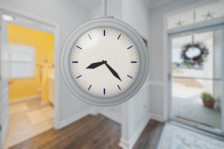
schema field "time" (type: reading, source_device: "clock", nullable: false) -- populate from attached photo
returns 8:23
